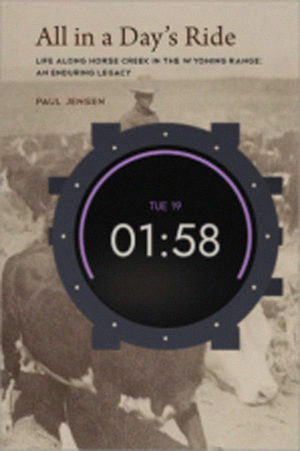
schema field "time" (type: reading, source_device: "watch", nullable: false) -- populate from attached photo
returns 1:58
